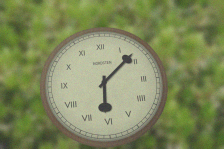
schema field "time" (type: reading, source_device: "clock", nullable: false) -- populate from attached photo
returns 6:08
